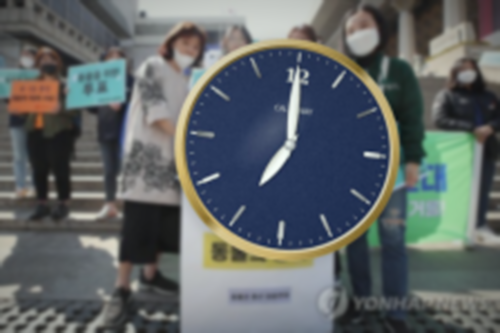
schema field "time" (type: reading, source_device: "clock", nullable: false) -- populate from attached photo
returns 7:00
